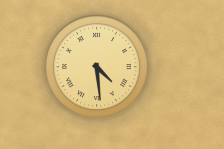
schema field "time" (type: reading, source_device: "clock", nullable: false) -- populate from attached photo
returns 4:29
